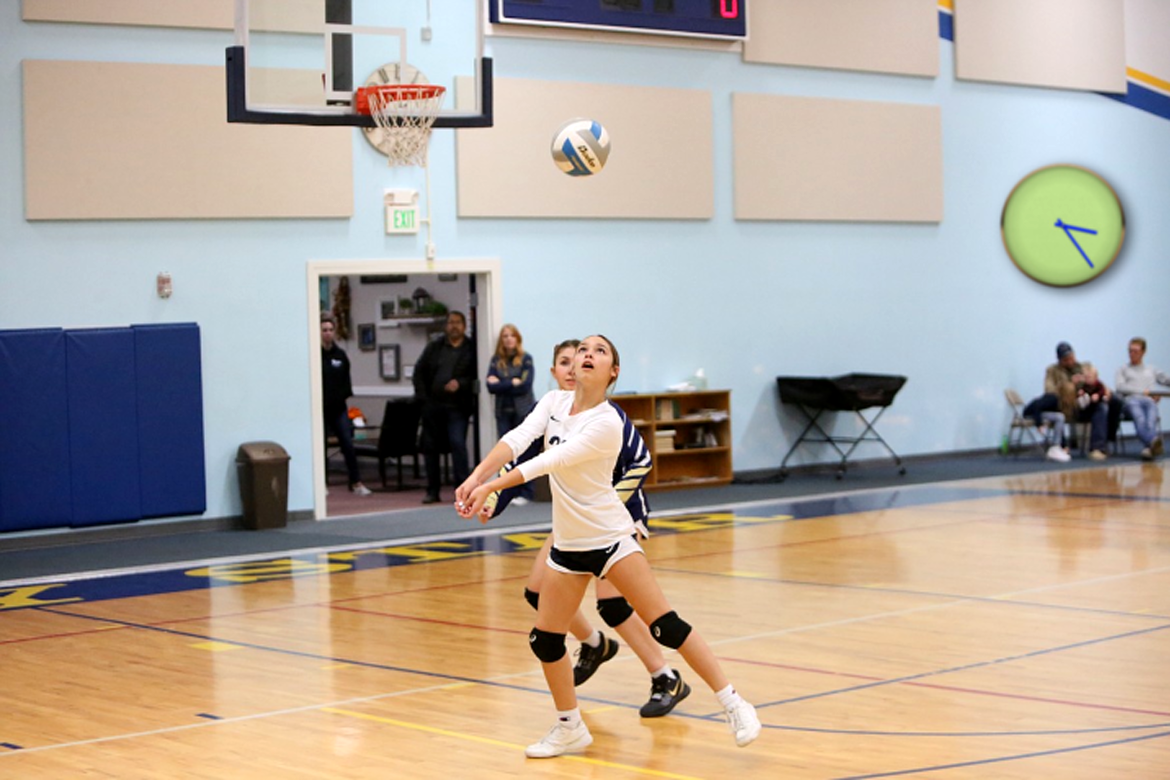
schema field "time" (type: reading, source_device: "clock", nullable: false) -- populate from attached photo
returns 3:24
